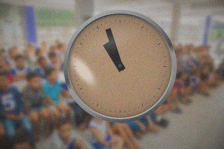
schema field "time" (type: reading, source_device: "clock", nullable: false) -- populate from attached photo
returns 10:57
